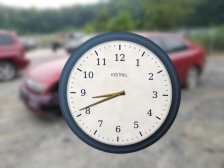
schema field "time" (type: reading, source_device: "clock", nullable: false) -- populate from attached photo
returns 8:41
